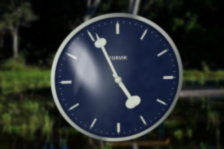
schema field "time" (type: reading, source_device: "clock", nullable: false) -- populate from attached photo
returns 4:56
